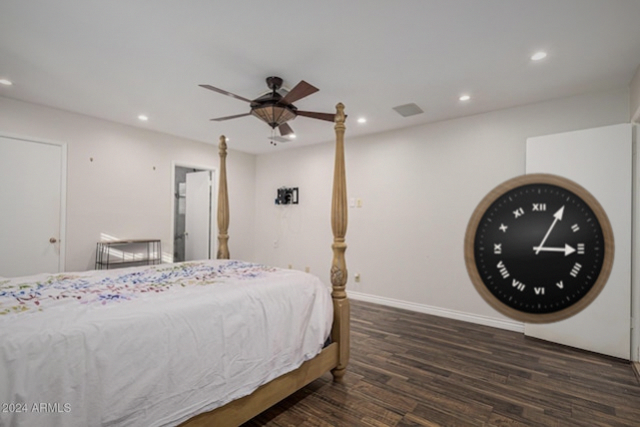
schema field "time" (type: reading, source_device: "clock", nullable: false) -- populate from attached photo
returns 3:05
